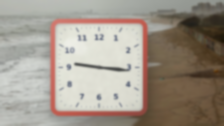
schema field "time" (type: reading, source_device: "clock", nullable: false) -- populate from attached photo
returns 9:16
